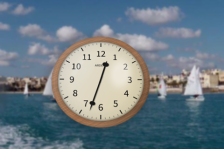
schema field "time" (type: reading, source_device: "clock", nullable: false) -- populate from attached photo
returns 12:33
